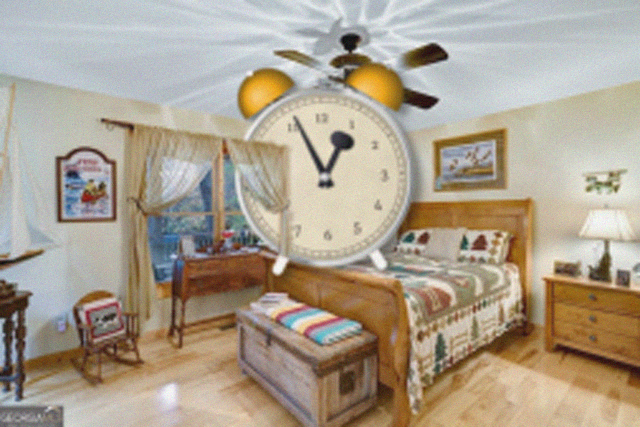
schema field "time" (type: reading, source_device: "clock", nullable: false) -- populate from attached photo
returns 12:56
